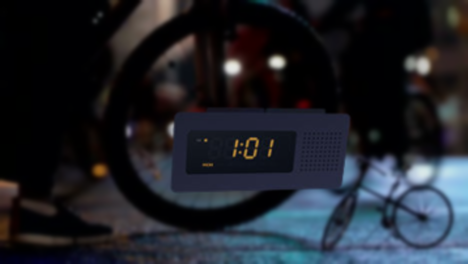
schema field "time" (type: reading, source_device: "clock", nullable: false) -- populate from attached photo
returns 1:01
